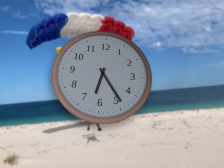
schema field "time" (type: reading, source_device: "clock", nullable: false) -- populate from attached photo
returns 6:24
